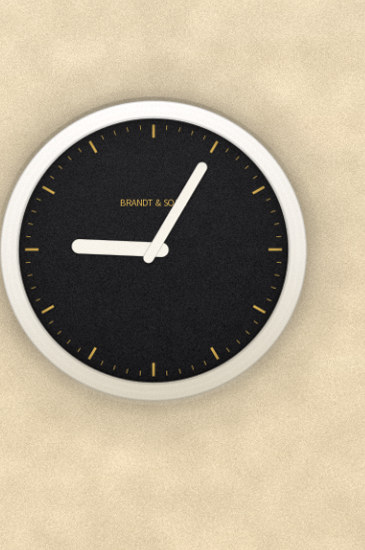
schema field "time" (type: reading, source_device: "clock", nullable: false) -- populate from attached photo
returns 9:05
